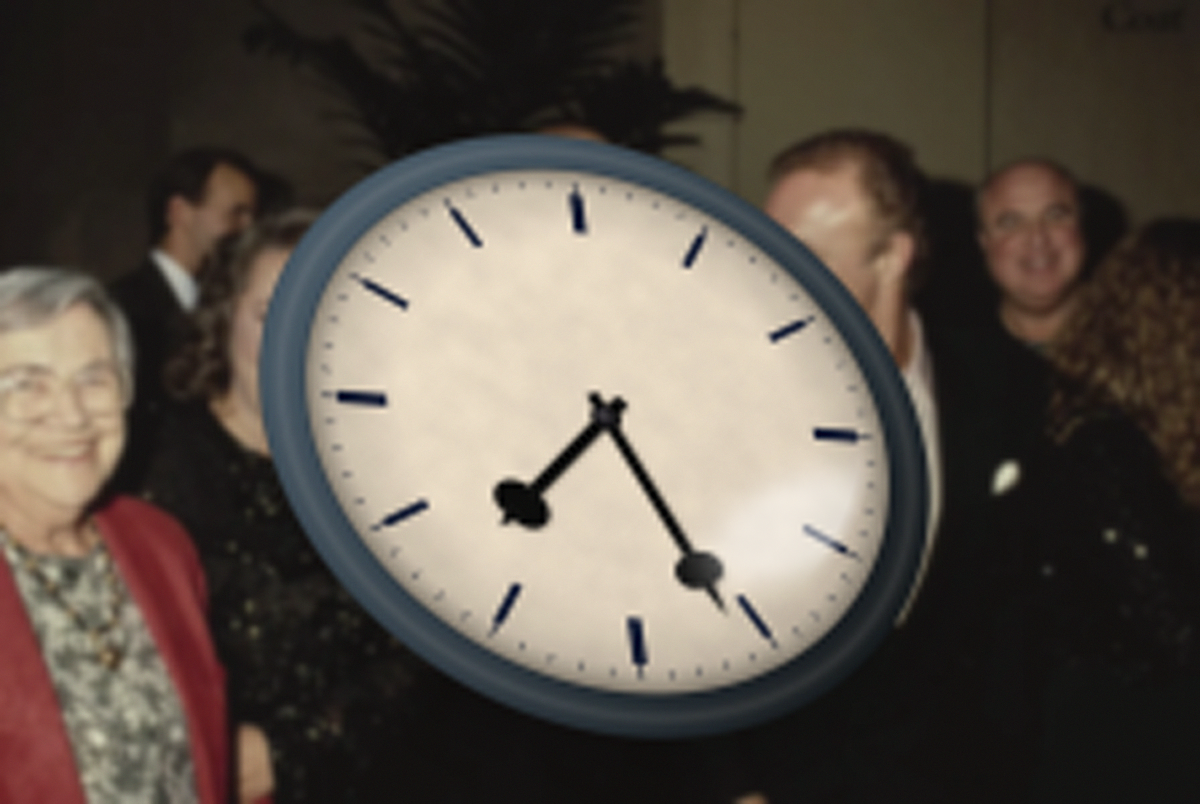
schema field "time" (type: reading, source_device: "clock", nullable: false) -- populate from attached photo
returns 7:26
